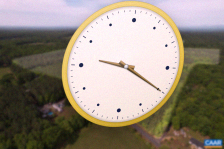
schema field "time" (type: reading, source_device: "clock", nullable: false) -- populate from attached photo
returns 9:20
